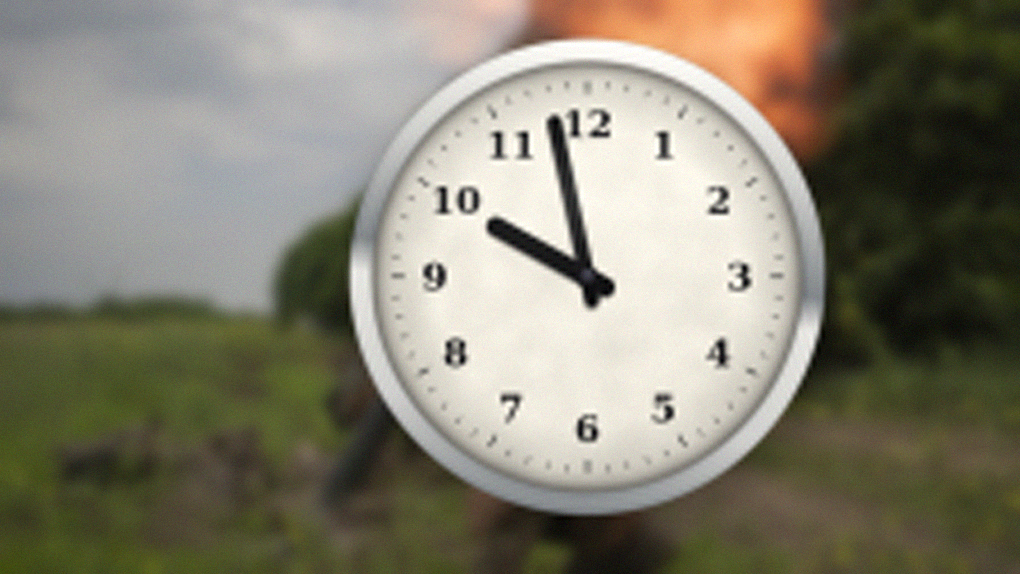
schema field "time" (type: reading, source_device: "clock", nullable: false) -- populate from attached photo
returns 9:58
